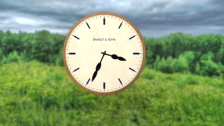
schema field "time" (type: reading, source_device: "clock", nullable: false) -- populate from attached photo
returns 3:34
